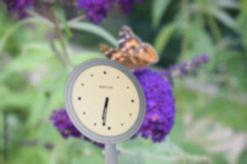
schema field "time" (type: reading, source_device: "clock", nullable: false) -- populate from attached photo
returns 6:32
